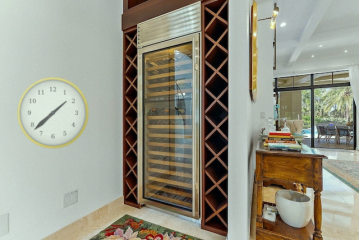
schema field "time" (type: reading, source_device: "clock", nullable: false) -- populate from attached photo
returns 1:38
